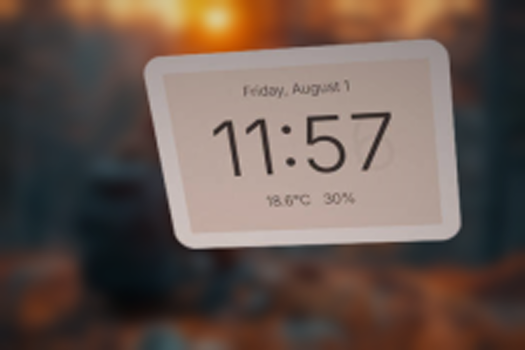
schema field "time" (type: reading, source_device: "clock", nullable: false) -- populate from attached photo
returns 11:57
